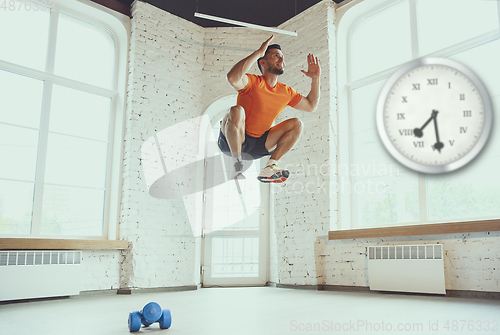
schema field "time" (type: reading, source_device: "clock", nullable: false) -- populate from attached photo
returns 7:29
